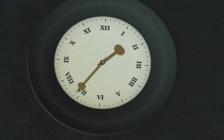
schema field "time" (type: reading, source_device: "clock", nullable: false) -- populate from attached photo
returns 1:36
